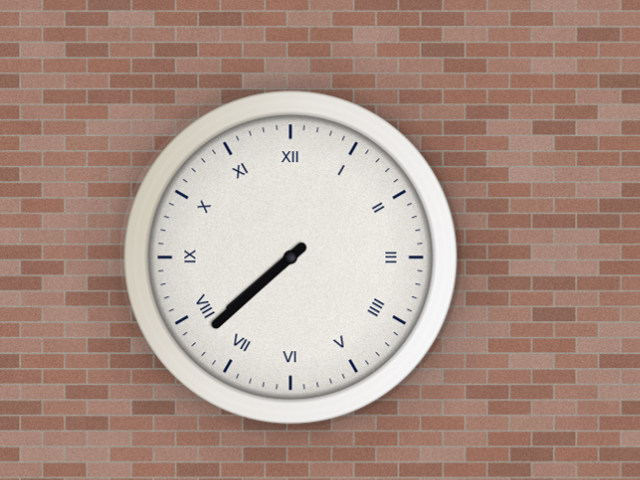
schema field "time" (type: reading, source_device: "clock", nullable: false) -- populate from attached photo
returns 7:38
